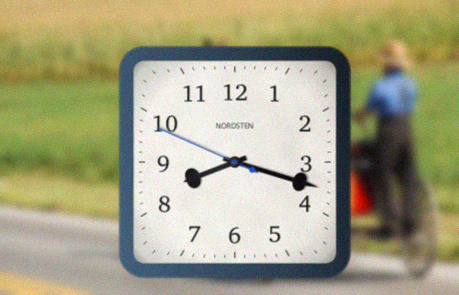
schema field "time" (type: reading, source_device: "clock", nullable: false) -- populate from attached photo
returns 8:17:49
